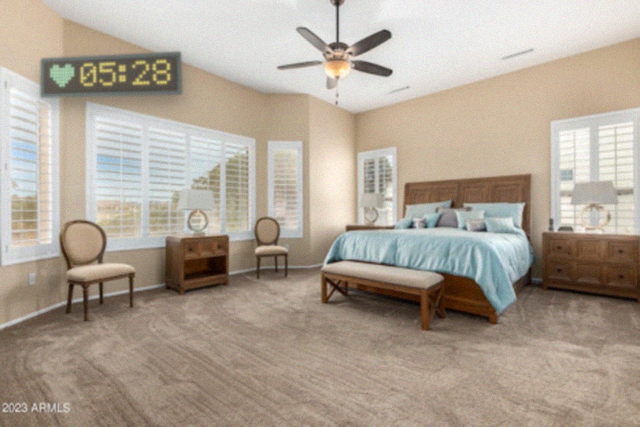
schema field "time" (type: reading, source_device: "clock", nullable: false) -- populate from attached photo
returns 5:28
